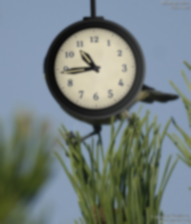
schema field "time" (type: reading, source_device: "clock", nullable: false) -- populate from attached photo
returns 10:44
